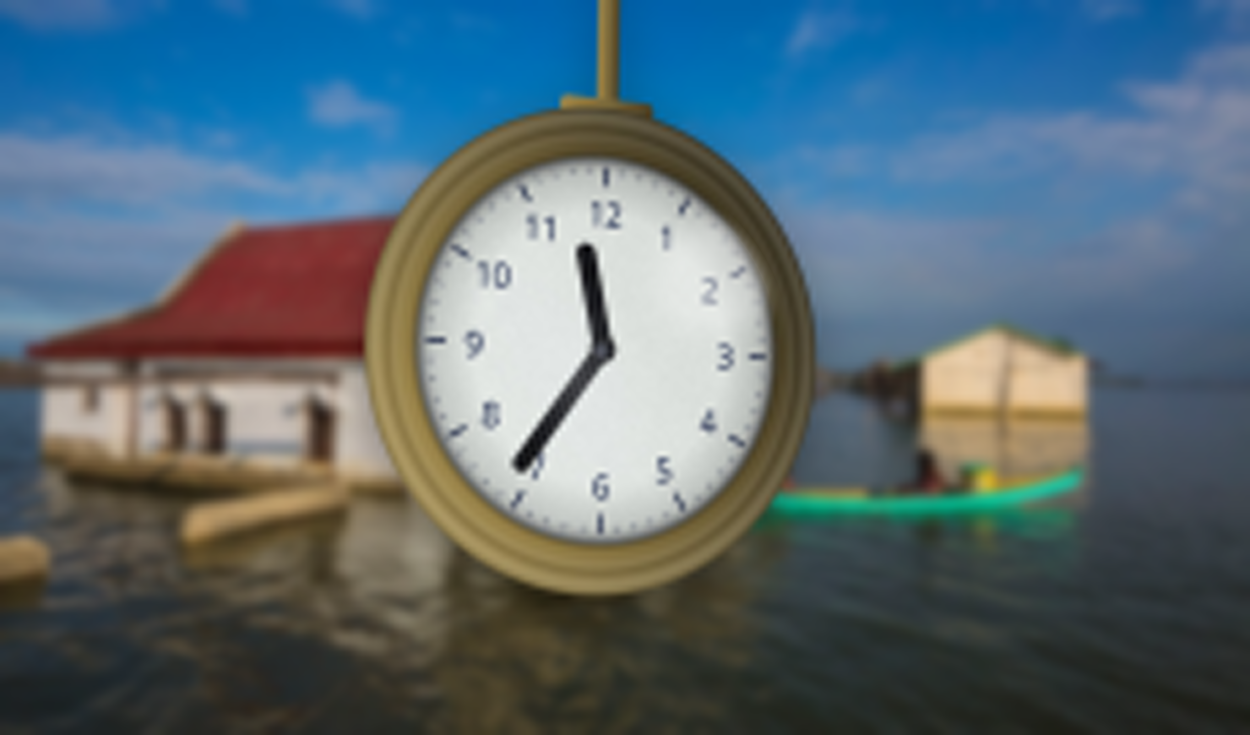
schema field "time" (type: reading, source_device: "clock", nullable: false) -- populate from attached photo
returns 11:36
